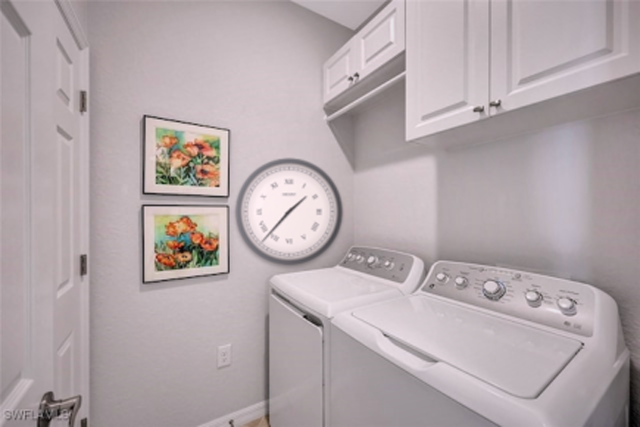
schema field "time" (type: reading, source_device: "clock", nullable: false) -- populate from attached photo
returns 1:37
